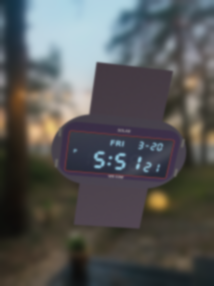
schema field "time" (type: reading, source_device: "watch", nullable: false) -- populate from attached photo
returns 5:51:21
